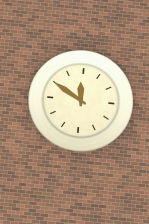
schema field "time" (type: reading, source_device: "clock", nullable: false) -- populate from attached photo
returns 11:50
